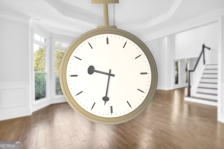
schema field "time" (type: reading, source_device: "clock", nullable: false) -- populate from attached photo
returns 9:32
